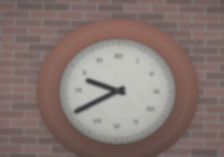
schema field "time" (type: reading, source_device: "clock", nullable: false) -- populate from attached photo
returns 9:40
